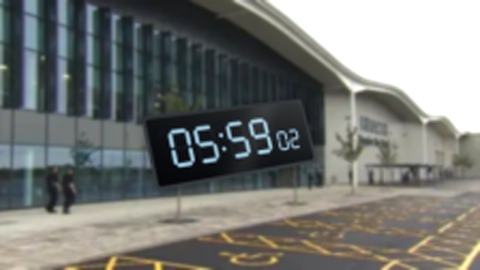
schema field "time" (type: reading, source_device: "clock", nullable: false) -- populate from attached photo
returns 5:59:02
